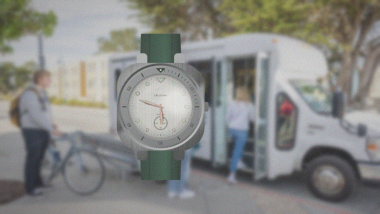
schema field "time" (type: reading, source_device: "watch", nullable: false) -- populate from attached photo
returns 5:48
